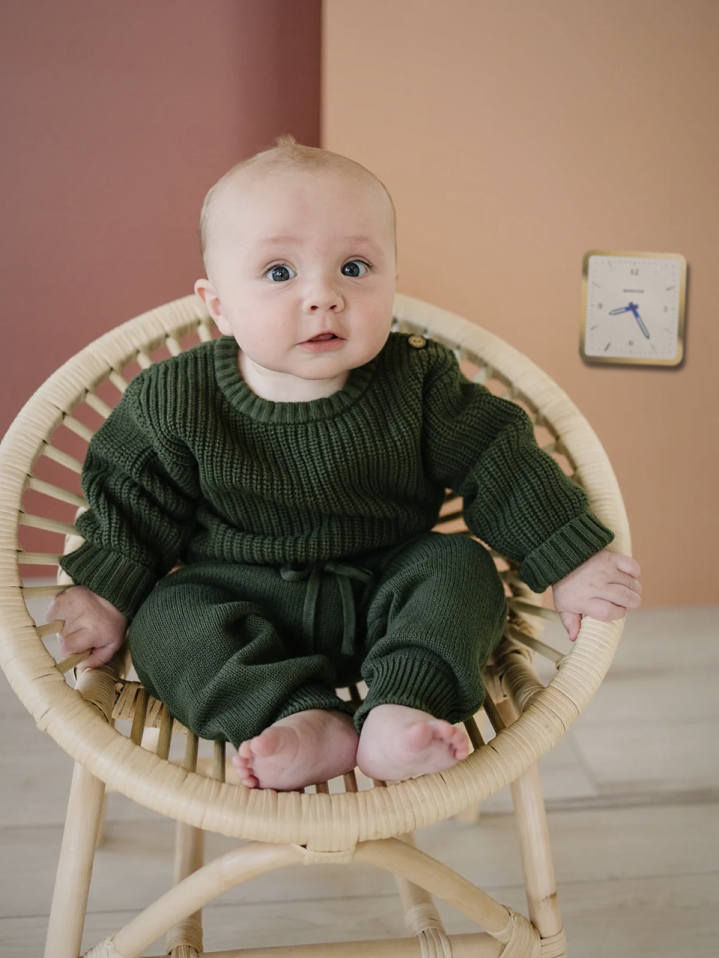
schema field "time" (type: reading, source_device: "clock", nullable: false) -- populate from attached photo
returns 8:25
